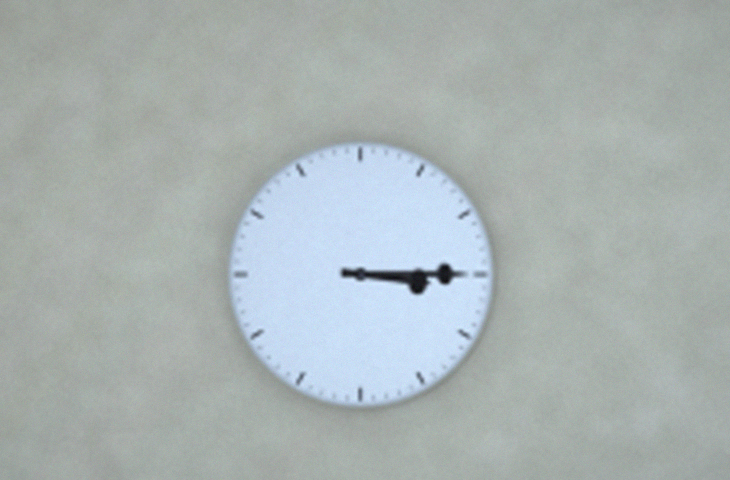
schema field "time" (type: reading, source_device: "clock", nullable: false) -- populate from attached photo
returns 3:15
